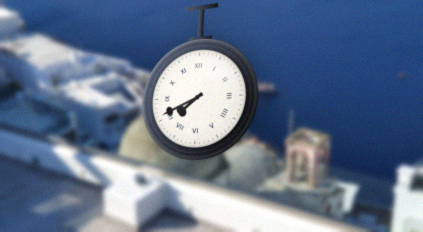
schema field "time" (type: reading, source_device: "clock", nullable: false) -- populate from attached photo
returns 7:41
